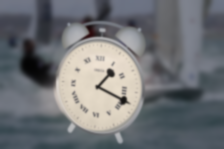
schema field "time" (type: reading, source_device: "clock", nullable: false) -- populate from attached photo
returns 1:18
